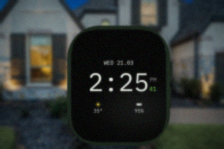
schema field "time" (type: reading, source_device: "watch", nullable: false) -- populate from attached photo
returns 2:25
